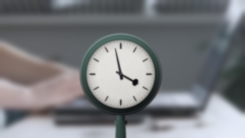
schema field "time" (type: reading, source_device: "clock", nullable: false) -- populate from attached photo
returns 3:58
